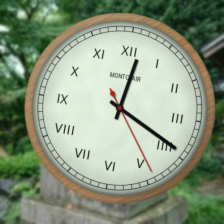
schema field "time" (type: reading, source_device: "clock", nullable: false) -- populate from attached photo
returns 12:19:24
